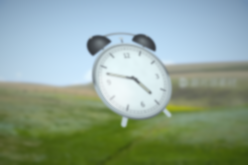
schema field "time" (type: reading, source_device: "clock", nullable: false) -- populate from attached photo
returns 4:48
